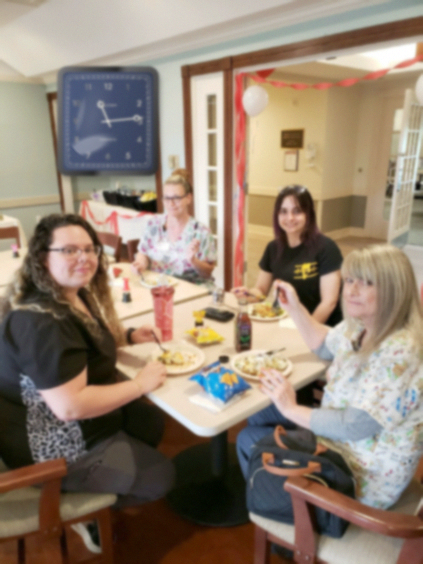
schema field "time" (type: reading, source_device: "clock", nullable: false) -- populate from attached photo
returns 11:14
